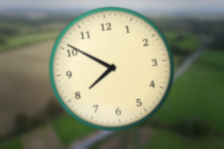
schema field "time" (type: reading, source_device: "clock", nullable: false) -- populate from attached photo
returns 7:51
